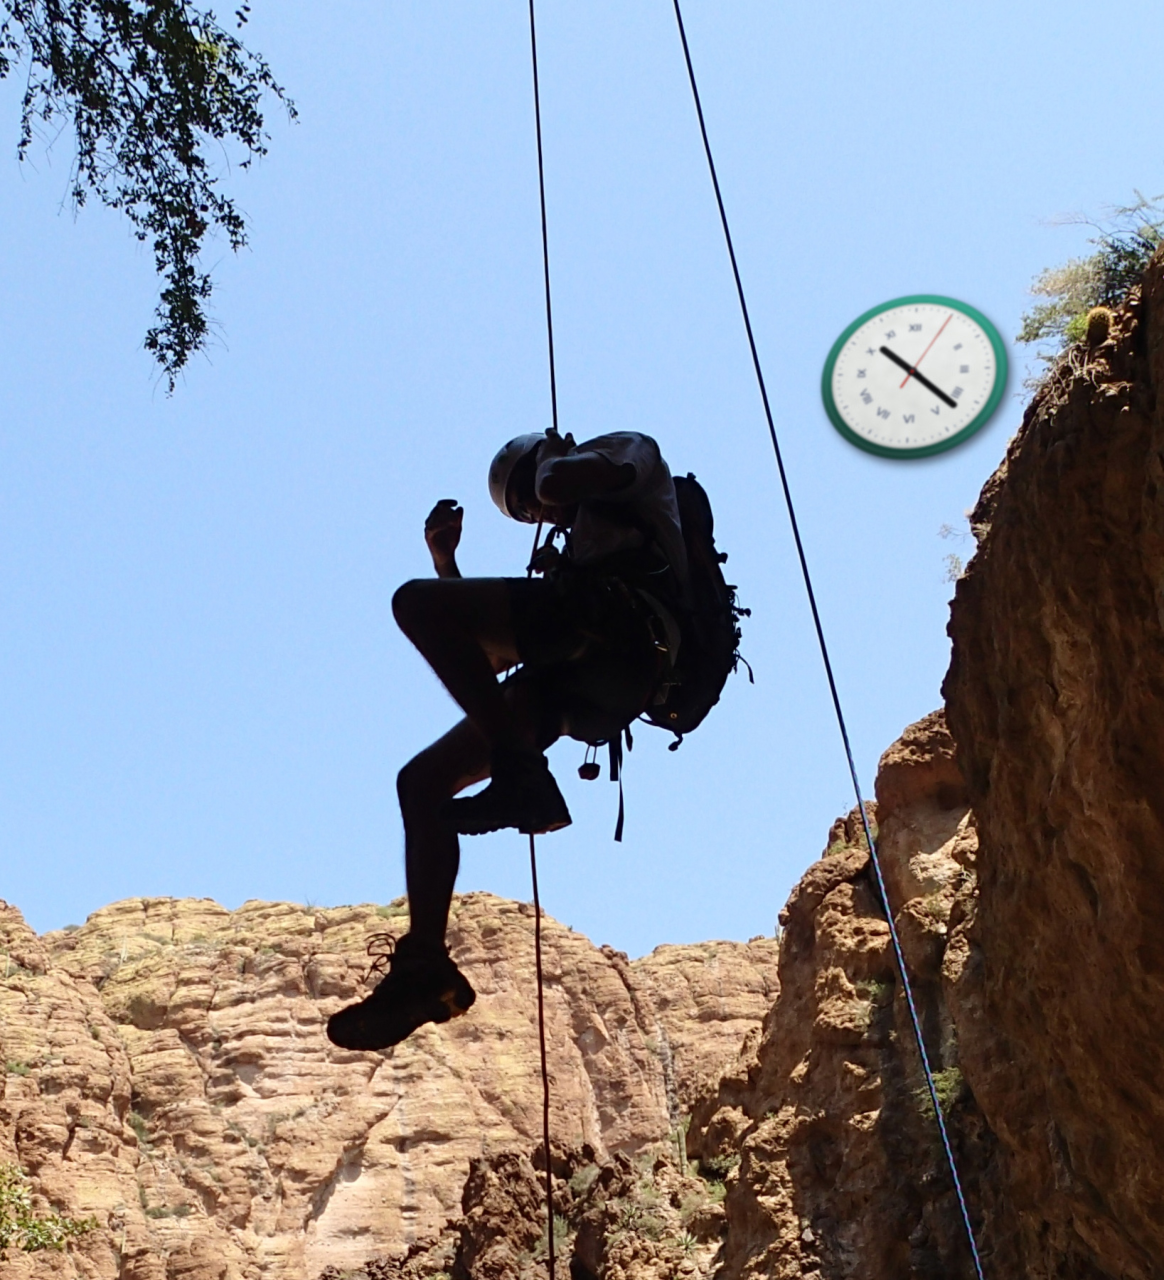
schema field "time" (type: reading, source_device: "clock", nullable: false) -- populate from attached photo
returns 10:22:05
